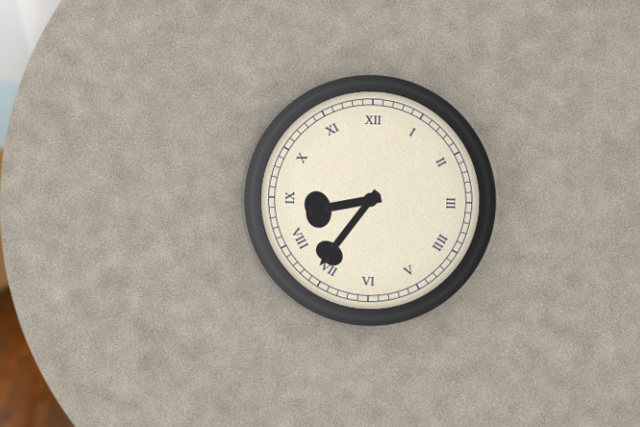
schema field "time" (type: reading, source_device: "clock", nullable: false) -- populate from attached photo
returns 8:36
